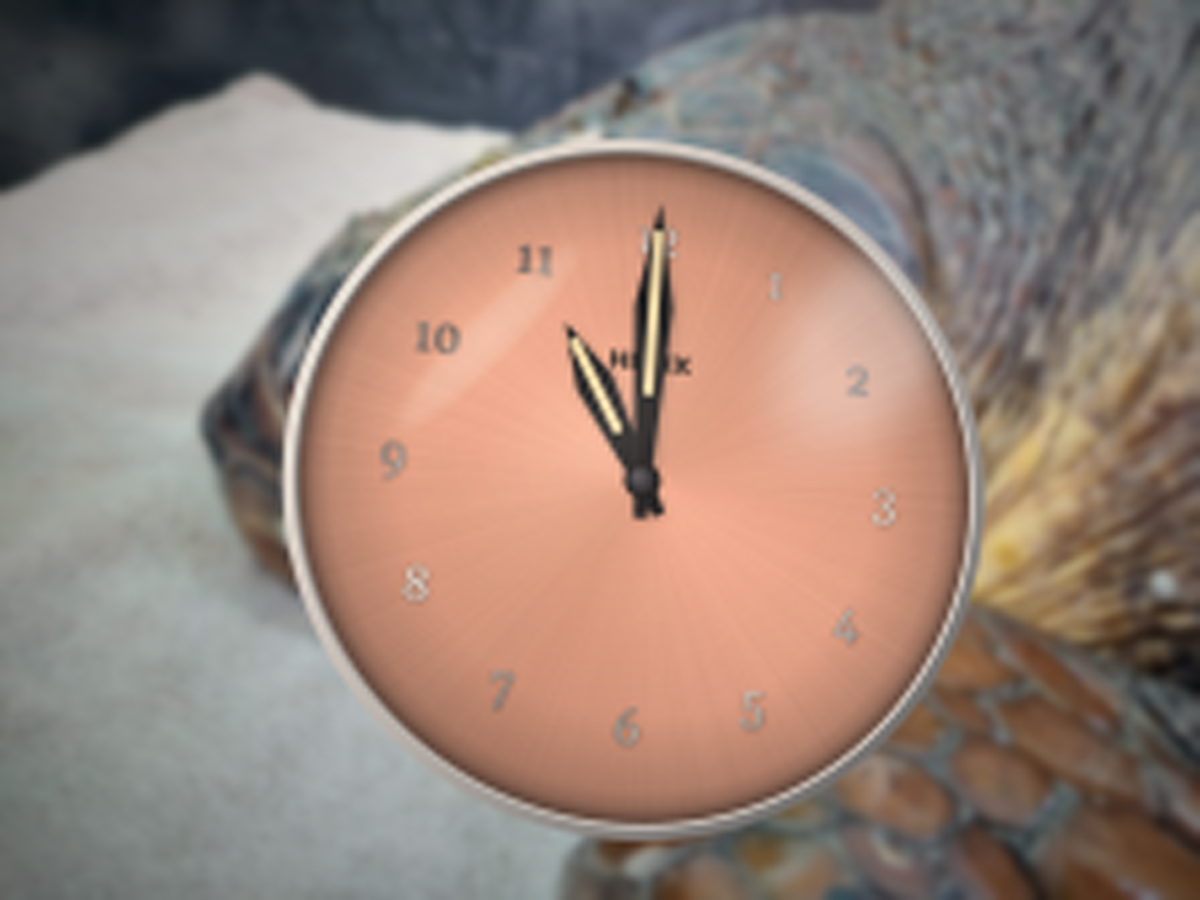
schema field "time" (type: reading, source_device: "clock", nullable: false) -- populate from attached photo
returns 11:00
